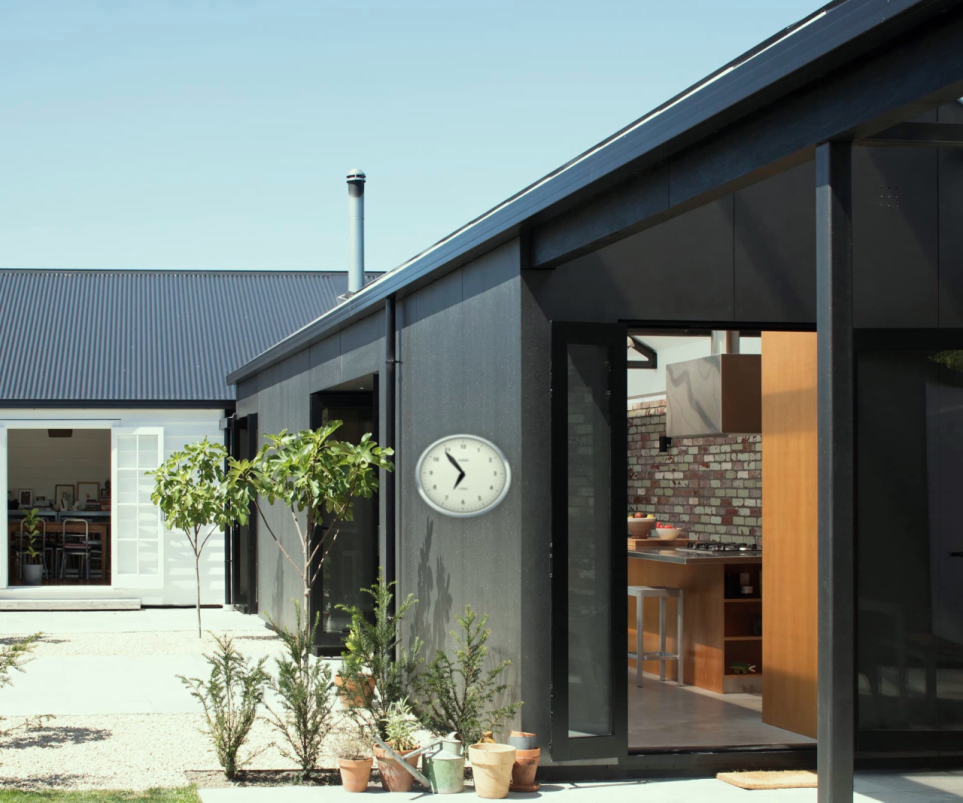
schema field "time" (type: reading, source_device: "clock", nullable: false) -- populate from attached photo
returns 6:54
